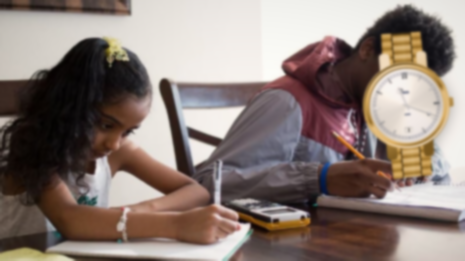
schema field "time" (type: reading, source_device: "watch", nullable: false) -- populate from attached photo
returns 11:19
